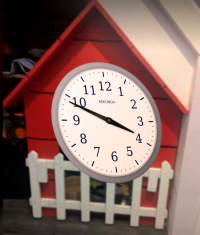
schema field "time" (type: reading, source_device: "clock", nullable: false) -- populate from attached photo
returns 3:49
